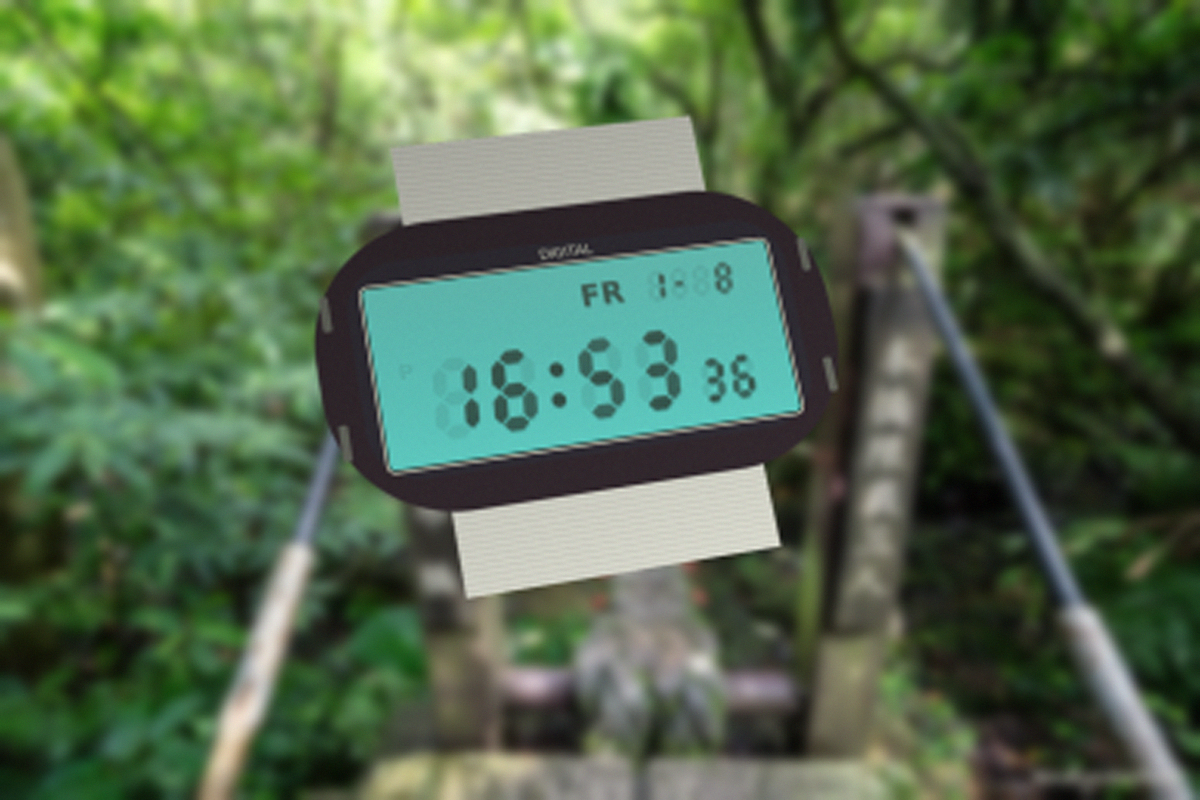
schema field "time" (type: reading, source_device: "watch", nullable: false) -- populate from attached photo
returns 16:53:36
